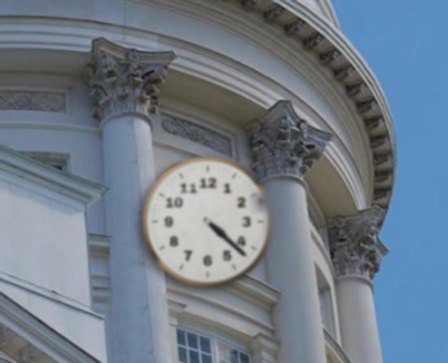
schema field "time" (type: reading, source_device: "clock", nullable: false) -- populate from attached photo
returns 4:22
